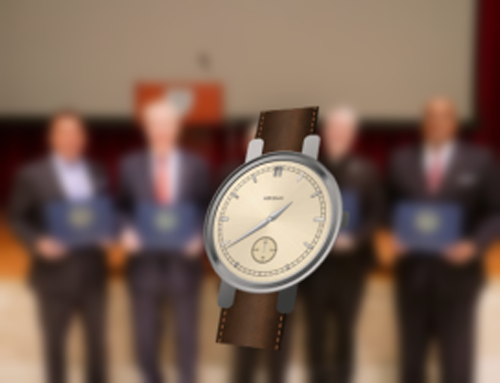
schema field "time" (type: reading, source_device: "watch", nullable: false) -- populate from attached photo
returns 1:39
